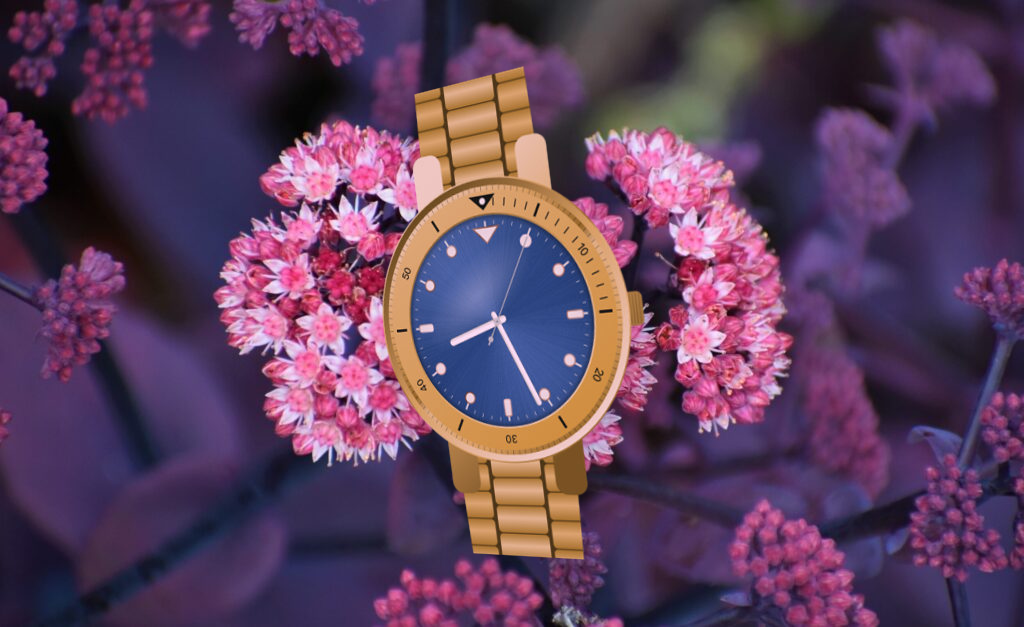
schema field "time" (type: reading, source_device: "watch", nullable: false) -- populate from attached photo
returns 8:26:05
